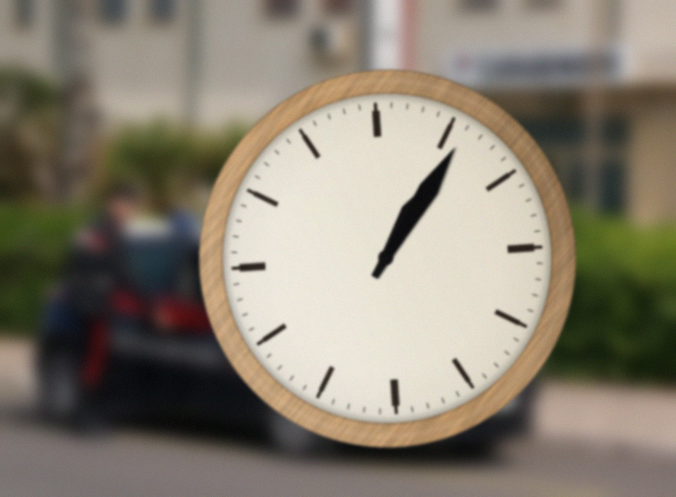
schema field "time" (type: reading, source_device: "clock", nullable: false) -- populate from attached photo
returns 1:06
